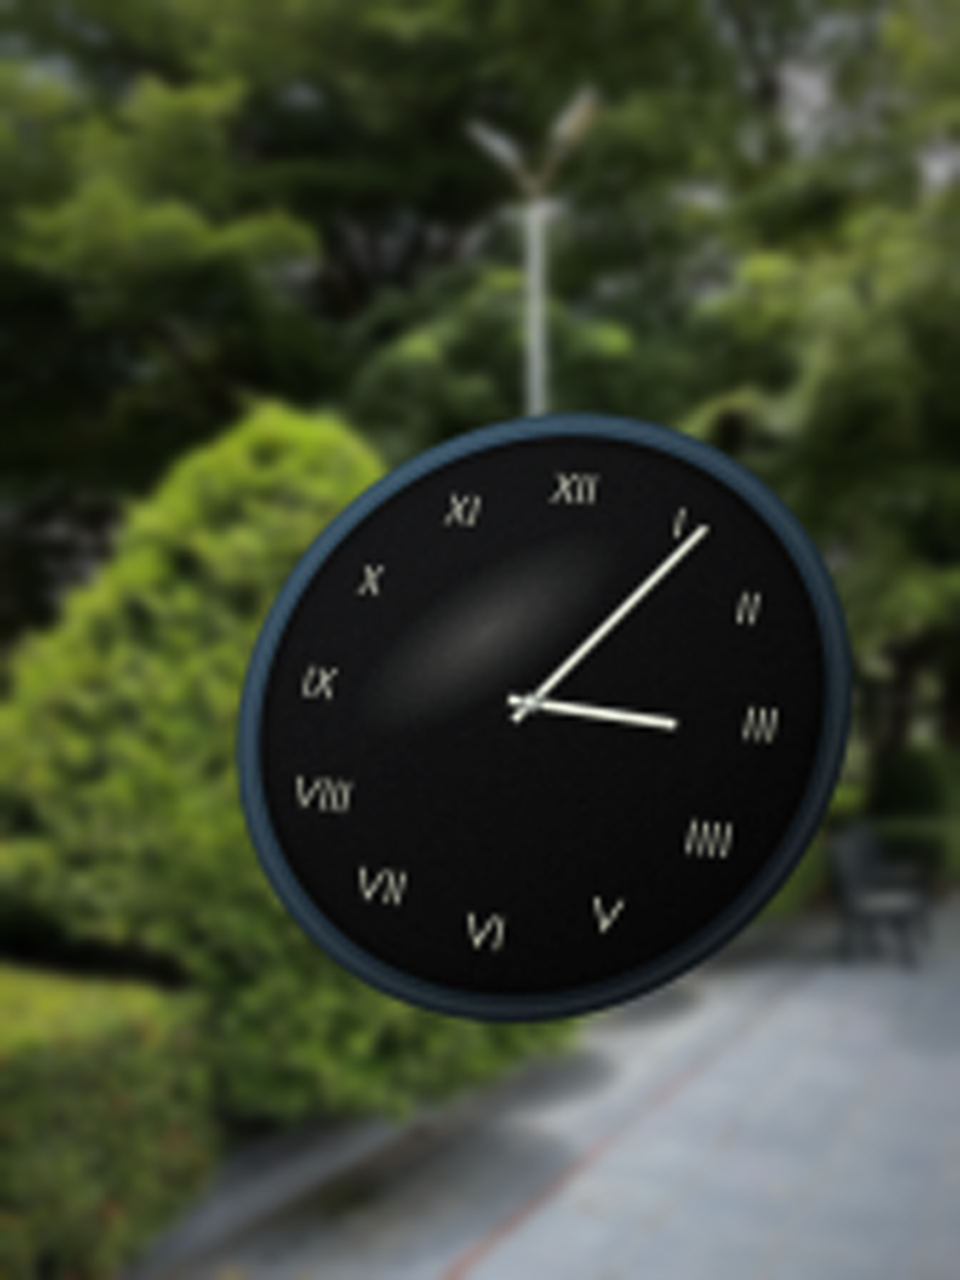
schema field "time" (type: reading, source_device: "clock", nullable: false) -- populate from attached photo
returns 3:06
